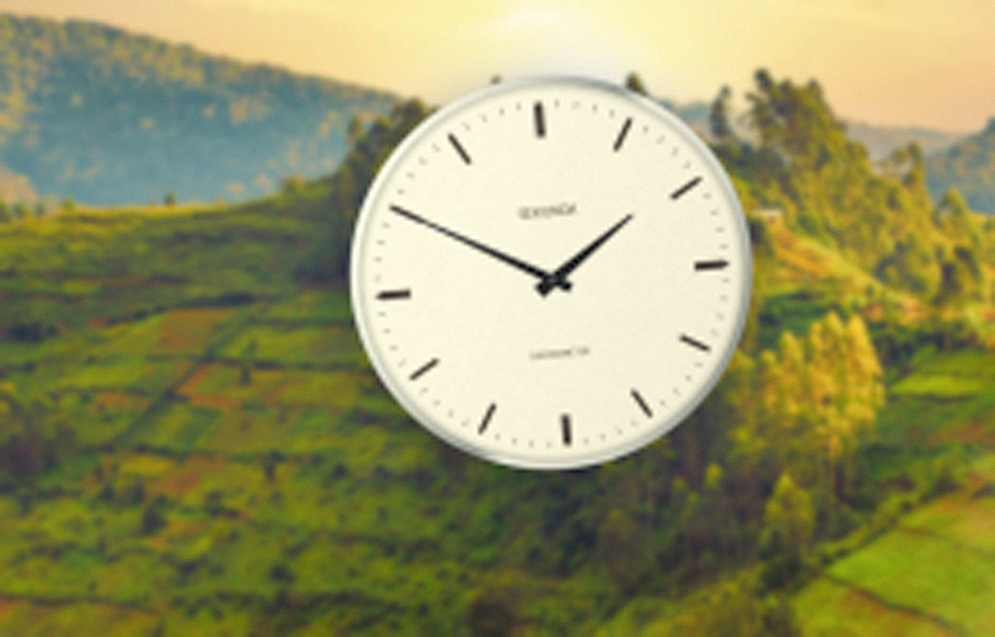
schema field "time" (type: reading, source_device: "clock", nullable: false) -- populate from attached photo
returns 1:50
